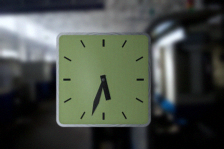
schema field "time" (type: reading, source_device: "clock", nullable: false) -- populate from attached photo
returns 5:33
